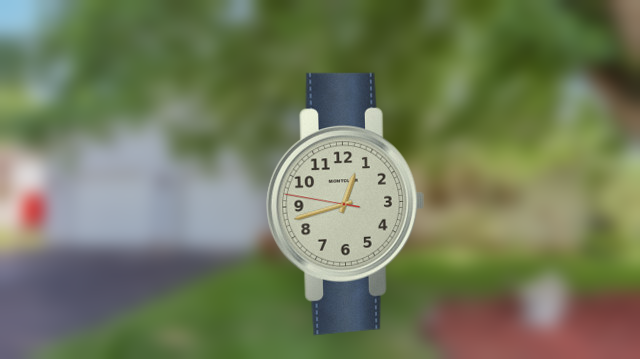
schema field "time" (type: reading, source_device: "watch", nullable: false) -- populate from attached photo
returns 12:42:47
